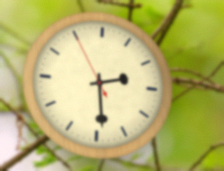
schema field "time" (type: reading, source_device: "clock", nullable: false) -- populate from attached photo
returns 2:28:55
